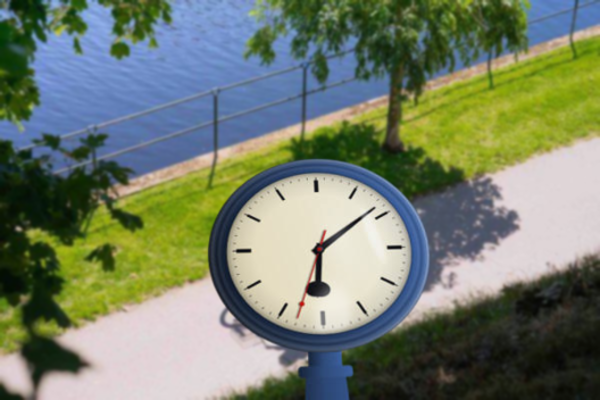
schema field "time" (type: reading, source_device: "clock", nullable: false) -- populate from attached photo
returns 6:08:33
